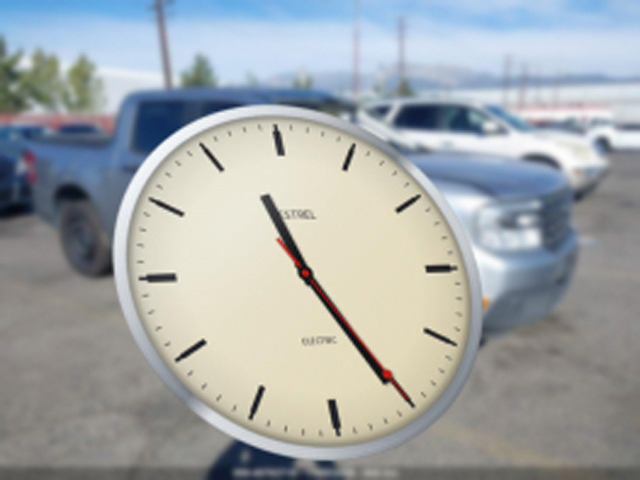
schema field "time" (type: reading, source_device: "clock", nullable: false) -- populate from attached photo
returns 11:25:25
